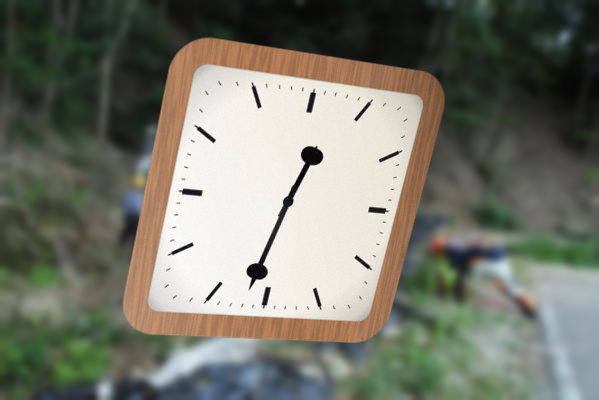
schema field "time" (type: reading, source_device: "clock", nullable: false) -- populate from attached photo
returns 12:32
